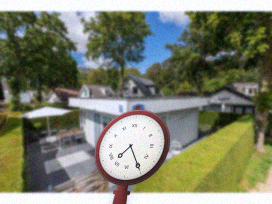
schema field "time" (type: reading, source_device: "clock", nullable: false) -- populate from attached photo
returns 7:25
